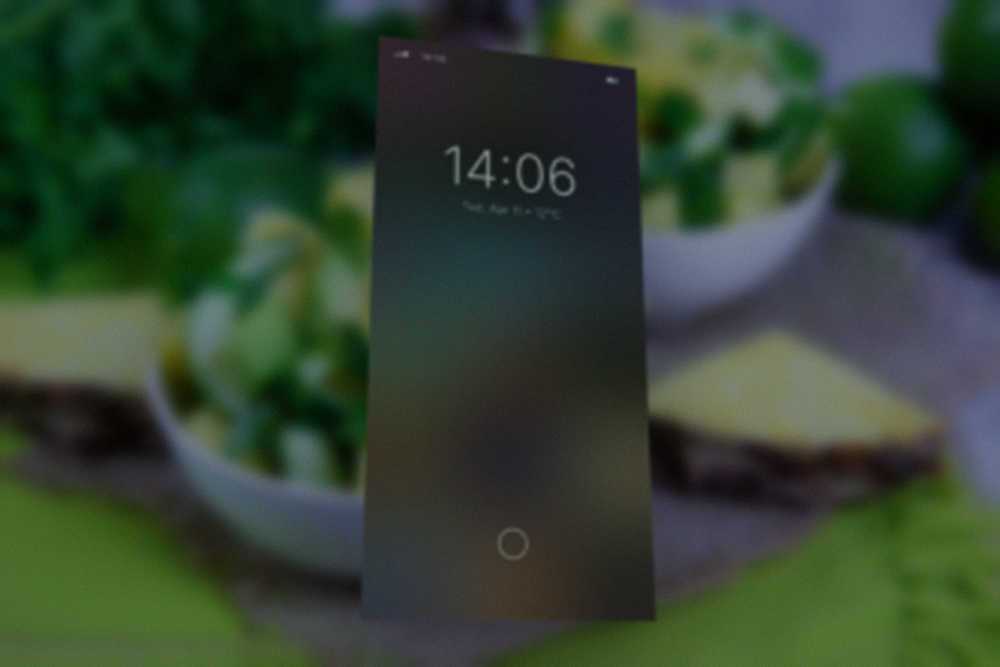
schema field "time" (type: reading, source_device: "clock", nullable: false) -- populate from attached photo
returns 14:06
